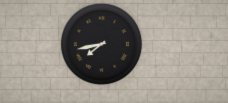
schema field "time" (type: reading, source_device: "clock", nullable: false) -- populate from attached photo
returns 7:43
